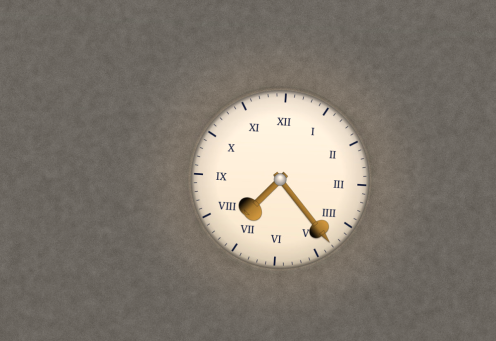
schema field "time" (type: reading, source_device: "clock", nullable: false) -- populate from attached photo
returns 7:23
